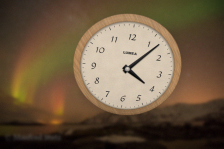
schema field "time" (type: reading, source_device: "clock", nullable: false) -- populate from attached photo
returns 4:07
